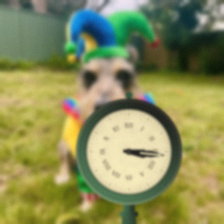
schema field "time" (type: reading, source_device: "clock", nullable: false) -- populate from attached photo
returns 3:16
